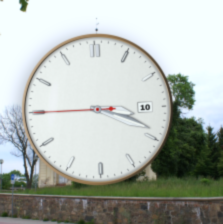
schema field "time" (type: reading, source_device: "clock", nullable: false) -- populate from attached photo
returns 3:18:45
